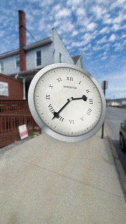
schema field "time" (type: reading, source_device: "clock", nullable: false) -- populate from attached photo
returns 2:37
